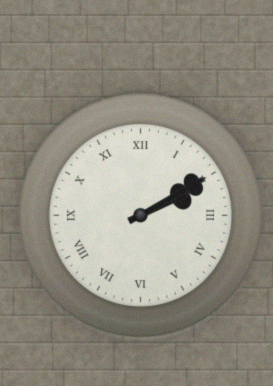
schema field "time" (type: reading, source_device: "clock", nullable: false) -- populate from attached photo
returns 2:10
